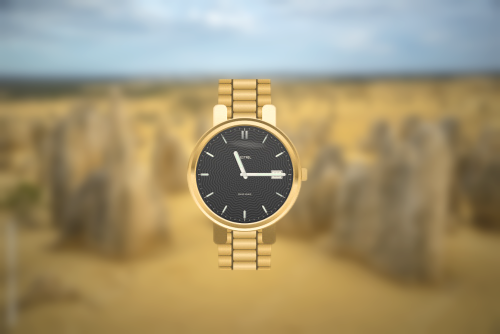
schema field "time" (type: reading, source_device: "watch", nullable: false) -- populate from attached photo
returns 11:15
